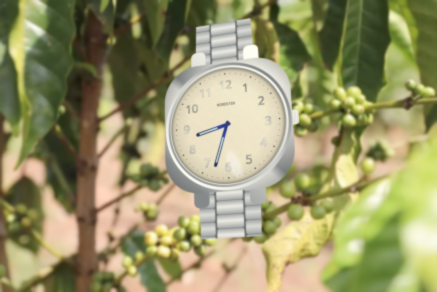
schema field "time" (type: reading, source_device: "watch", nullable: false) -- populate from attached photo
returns 8:33
